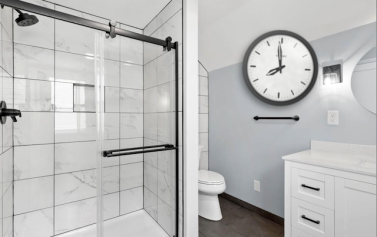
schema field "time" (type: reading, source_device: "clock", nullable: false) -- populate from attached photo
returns 7:59
